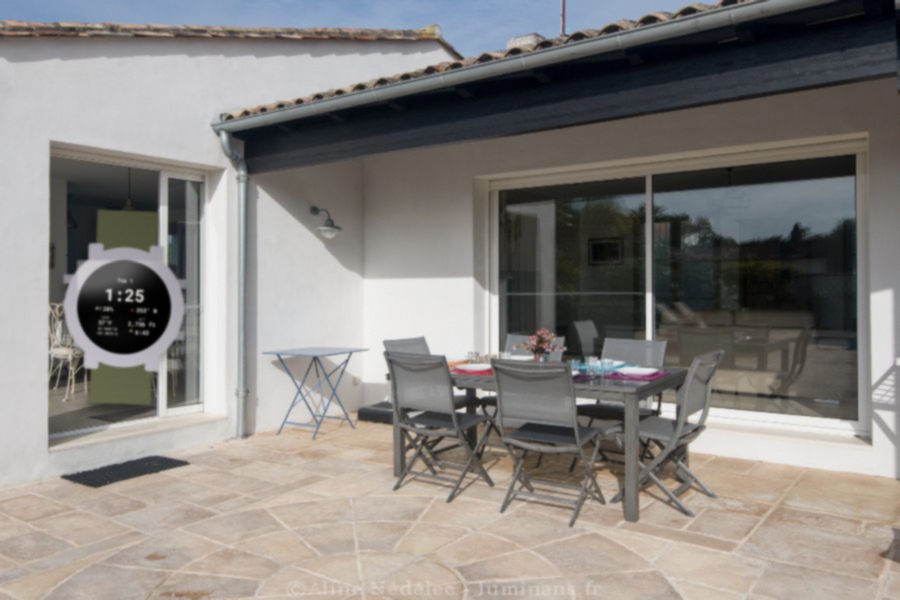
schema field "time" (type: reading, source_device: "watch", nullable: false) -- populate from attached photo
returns 1:25
